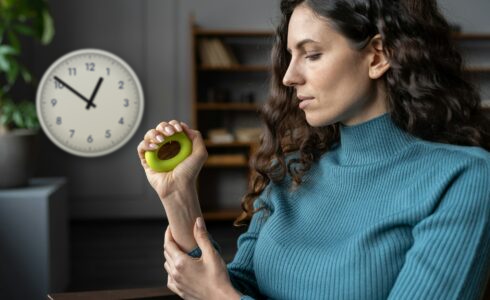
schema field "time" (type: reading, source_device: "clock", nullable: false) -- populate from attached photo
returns 12:51
